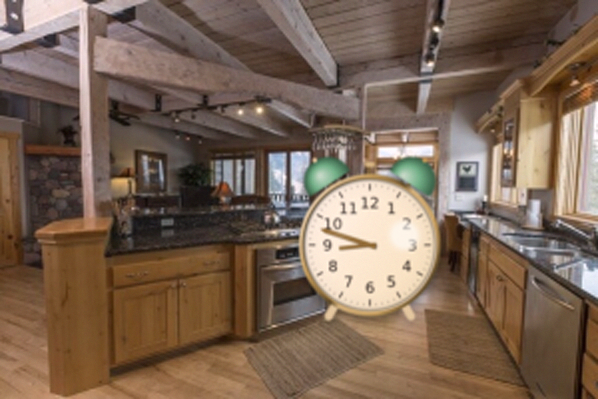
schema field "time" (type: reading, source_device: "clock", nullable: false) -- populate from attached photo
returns 8:48
